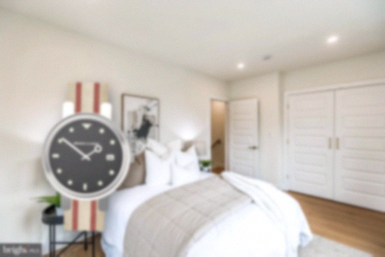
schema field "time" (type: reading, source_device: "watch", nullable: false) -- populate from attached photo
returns 1:51
